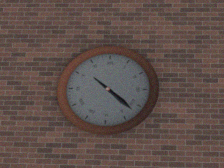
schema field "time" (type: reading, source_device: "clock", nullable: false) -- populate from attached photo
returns 10:22
